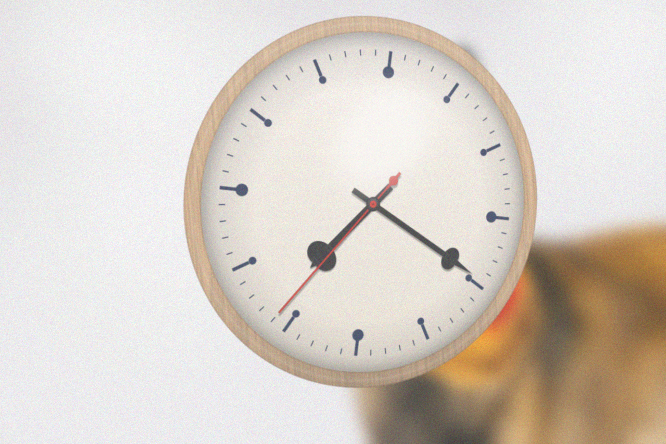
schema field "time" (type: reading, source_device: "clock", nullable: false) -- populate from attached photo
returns 7:19:36
